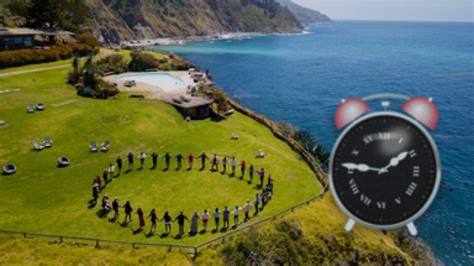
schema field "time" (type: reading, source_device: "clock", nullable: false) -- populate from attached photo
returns 1:46
